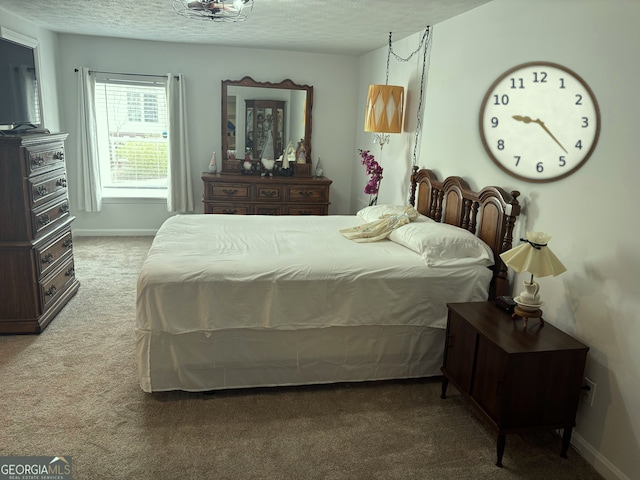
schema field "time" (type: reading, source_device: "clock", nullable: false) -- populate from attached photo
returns 9:23
